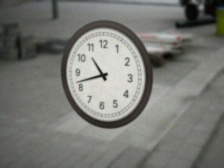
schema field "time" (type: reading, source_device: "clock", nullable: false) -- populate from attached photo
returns 10:42
